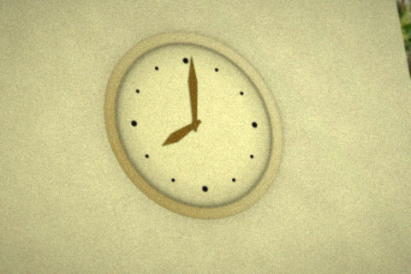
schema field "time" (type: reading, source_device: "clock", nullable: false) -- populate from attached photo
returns 8:01
